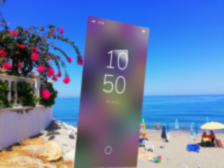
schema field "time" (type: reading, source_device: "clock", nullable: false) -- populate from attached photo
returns 10:50
